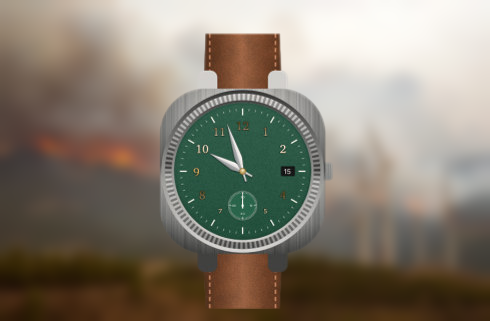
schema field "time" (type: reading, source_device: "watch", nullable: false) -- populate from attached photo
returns 9:57
